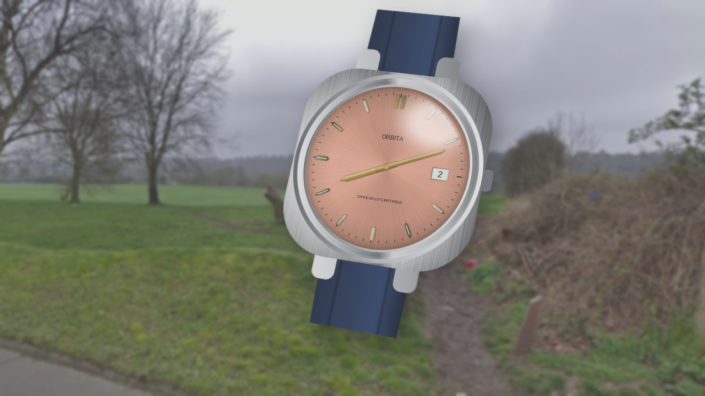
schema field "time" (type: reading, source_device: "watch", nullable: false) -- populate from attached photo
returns 8:11
